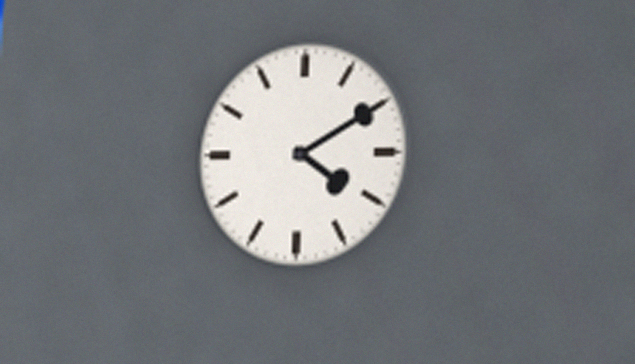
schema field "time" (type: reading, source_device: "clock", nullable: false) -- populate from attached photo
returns 4:10
